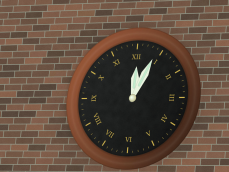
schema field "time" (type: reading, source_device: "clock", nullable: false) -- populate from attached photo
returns 12:04
